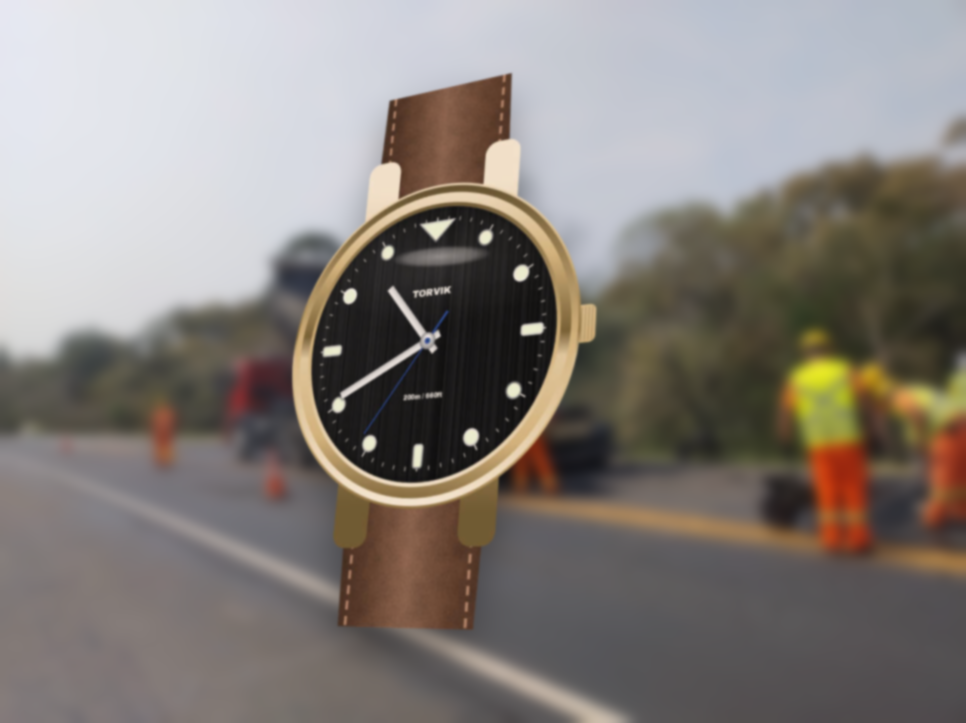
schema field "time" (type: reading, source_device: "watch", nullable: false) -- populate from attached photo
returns 10:40:36
